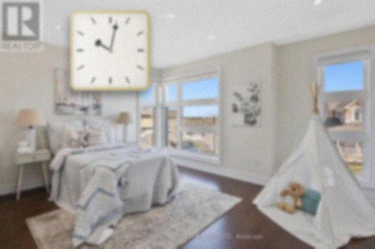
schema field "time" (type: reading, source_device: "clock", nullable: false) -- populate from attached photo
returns 10:02
